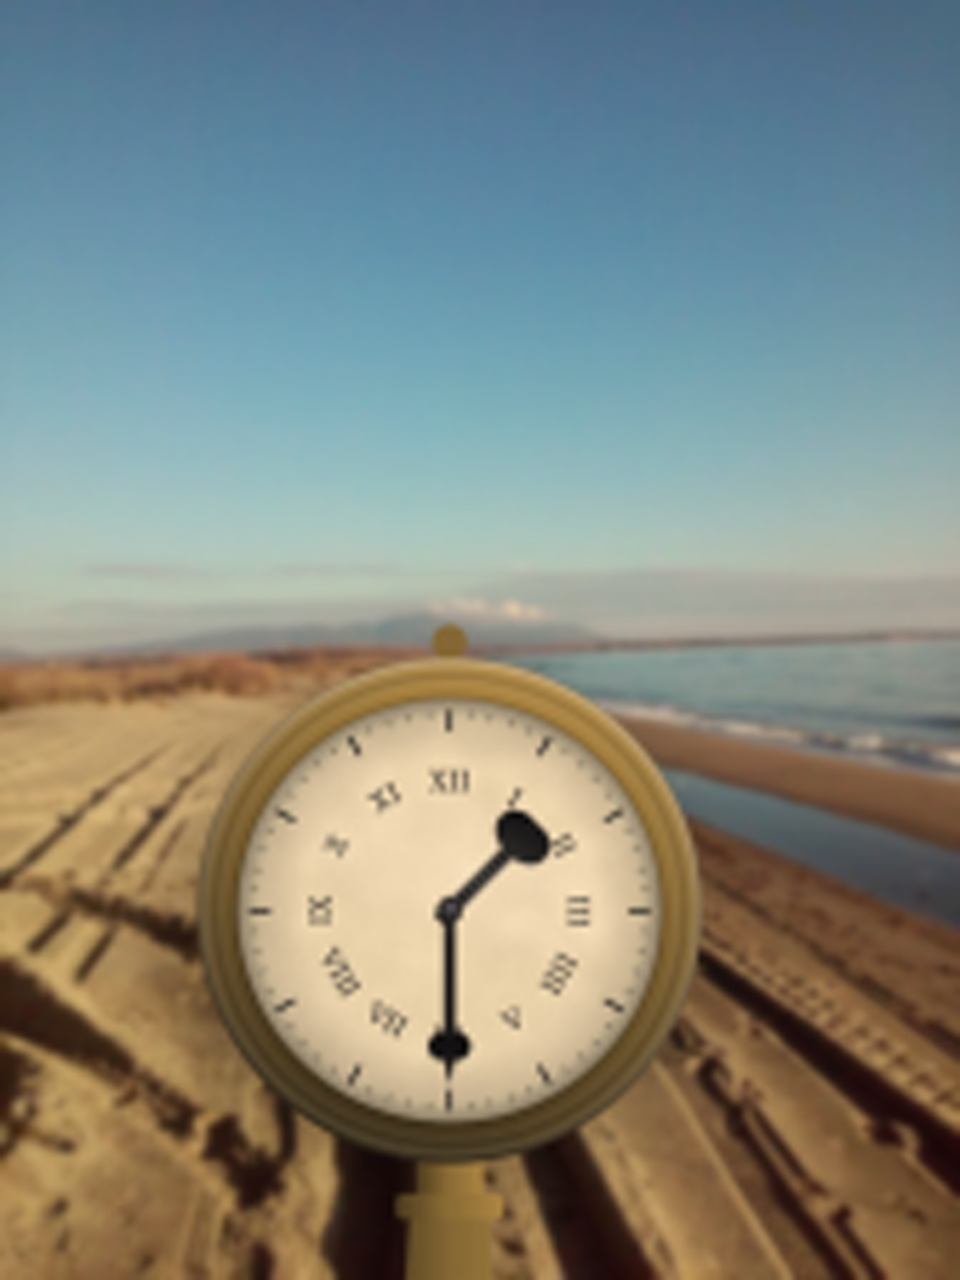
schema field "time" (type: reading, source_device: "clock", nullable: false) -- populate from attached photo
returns 1:30
